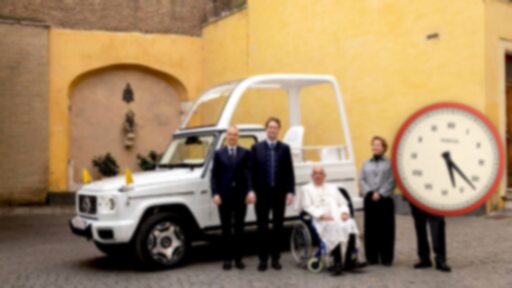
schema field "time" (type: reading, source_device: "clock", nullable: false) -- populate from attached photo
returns 5:22
